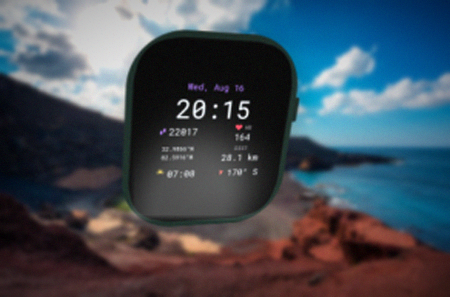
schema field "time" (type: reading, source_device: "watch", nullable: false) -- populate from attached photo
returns 20:15
